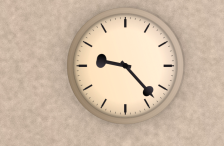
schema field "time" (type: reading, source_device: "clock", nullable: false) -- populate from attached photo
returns 9:23
